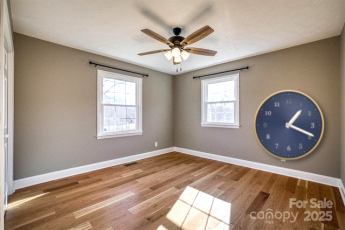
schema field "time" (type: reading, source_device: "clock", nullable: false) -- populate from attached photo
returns 1:19
